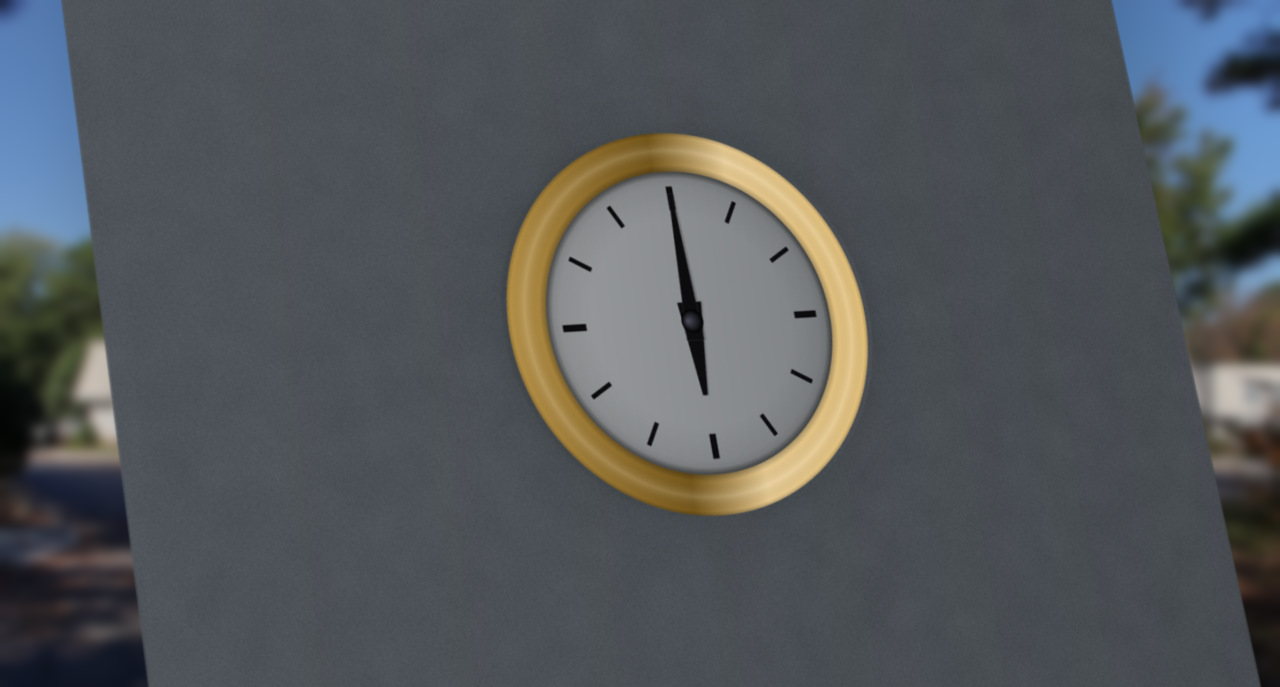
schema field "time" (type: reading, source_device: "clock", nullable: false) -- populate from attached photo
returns 6:00
